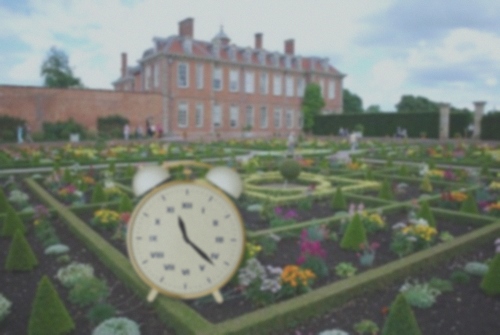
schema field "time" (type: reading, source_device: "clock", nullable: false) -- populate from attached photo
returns 11:22
